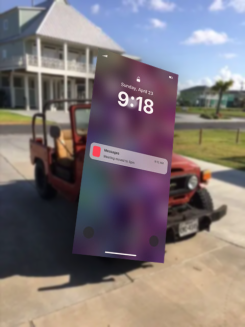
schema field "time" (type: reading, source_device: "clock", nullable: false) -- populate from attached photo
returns 9:18
